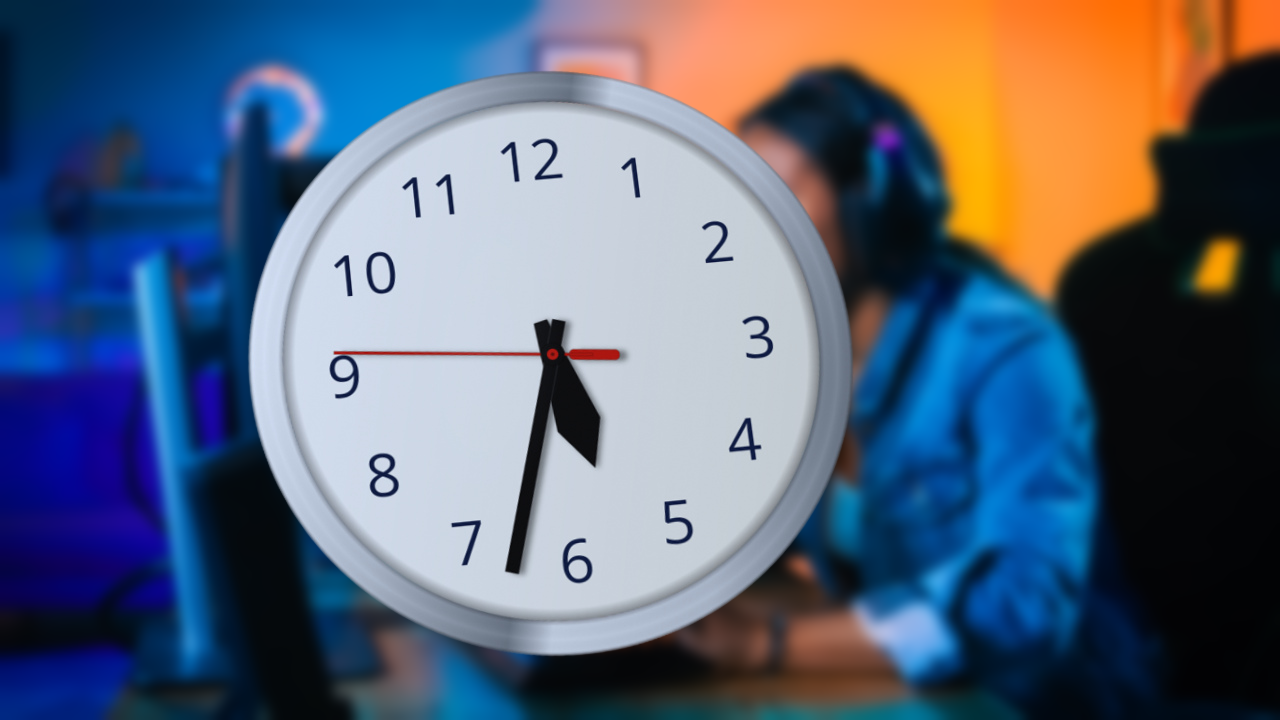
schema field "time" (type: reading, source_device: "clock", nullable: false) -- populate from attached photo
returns 5:32:46
